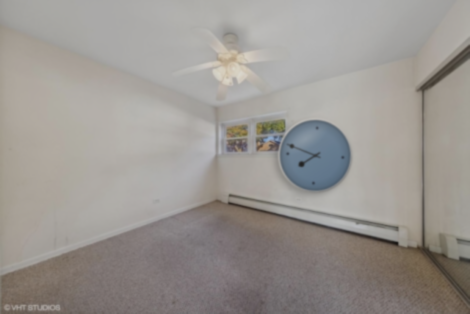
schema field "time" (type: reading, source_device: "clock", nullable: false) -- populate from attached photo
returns 7:48
